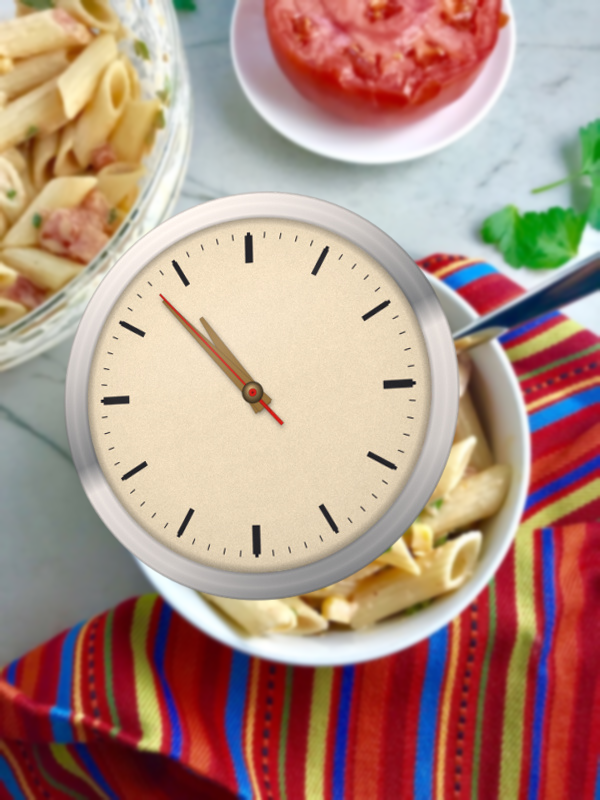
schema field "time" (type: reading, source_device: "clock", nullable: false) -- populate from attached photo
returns 10:52:53
